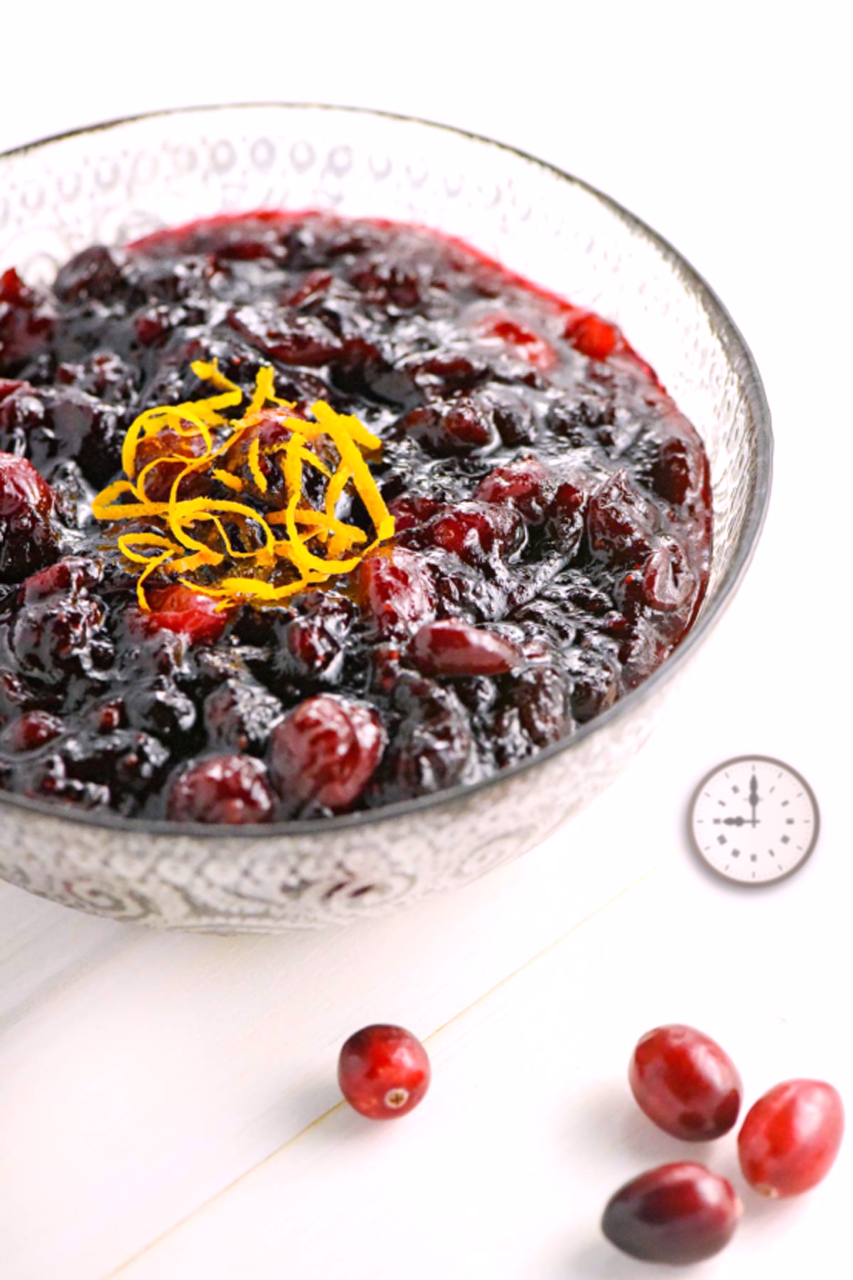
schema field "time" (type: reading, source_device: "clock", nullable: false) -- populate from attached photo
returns 9:00
